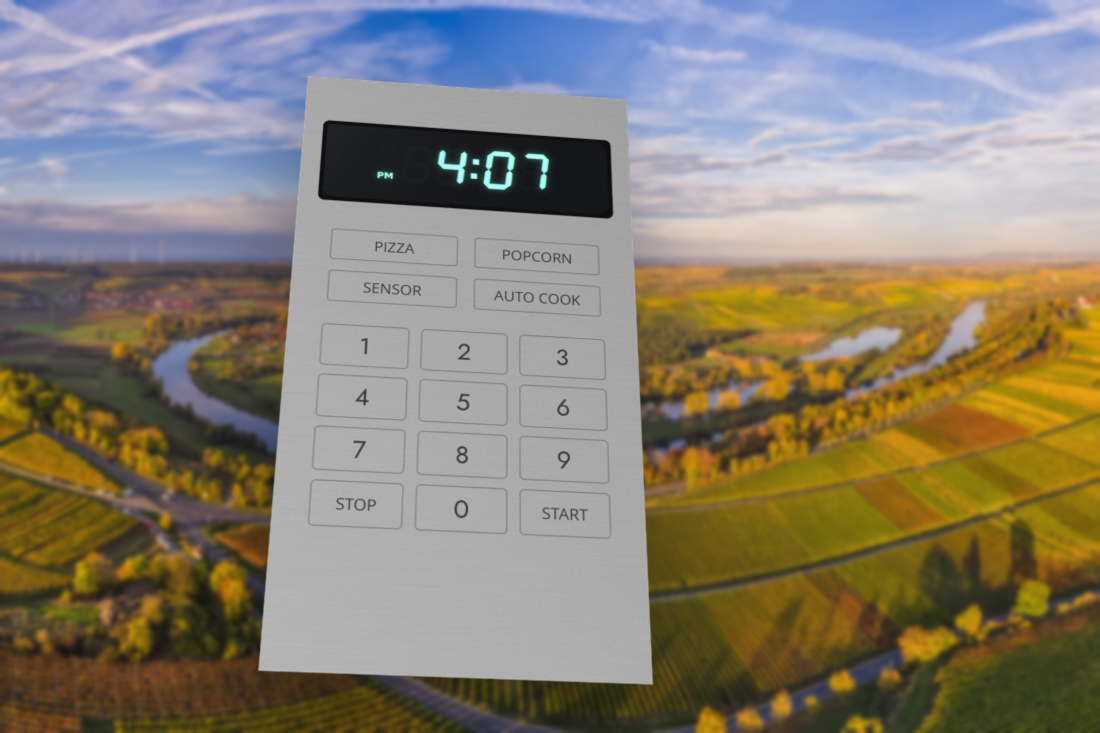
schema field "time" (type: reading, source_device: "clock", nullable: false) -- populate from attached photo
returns 4:07
